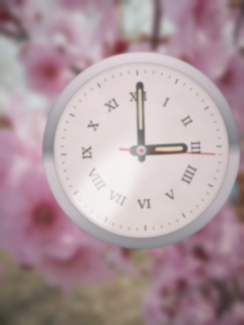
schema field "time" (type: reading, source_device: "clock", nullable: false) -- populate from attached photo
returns 3:00:16
